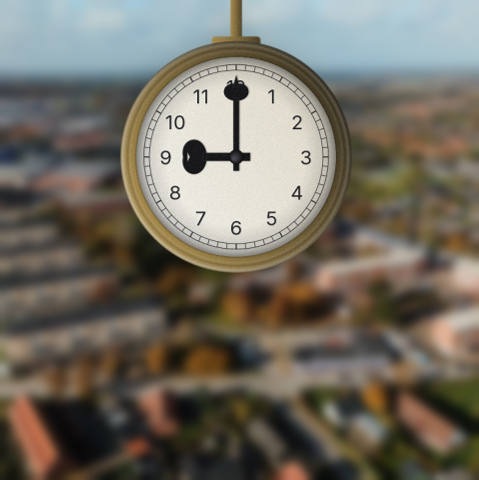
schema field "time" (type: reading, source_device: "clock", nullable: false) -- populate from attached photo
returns 9:00
